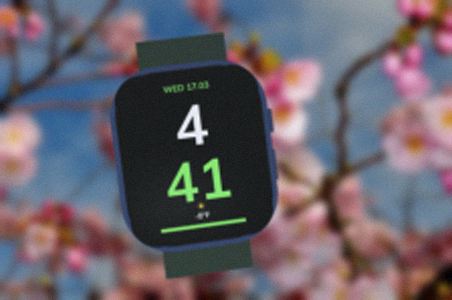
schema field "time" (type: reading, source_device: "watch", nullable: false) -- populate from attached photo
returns 4:41
